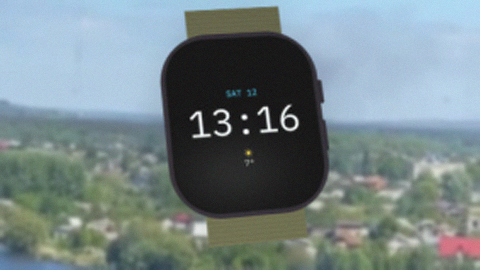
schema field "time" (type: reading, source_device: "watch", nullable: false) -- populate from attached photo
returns 13:16
